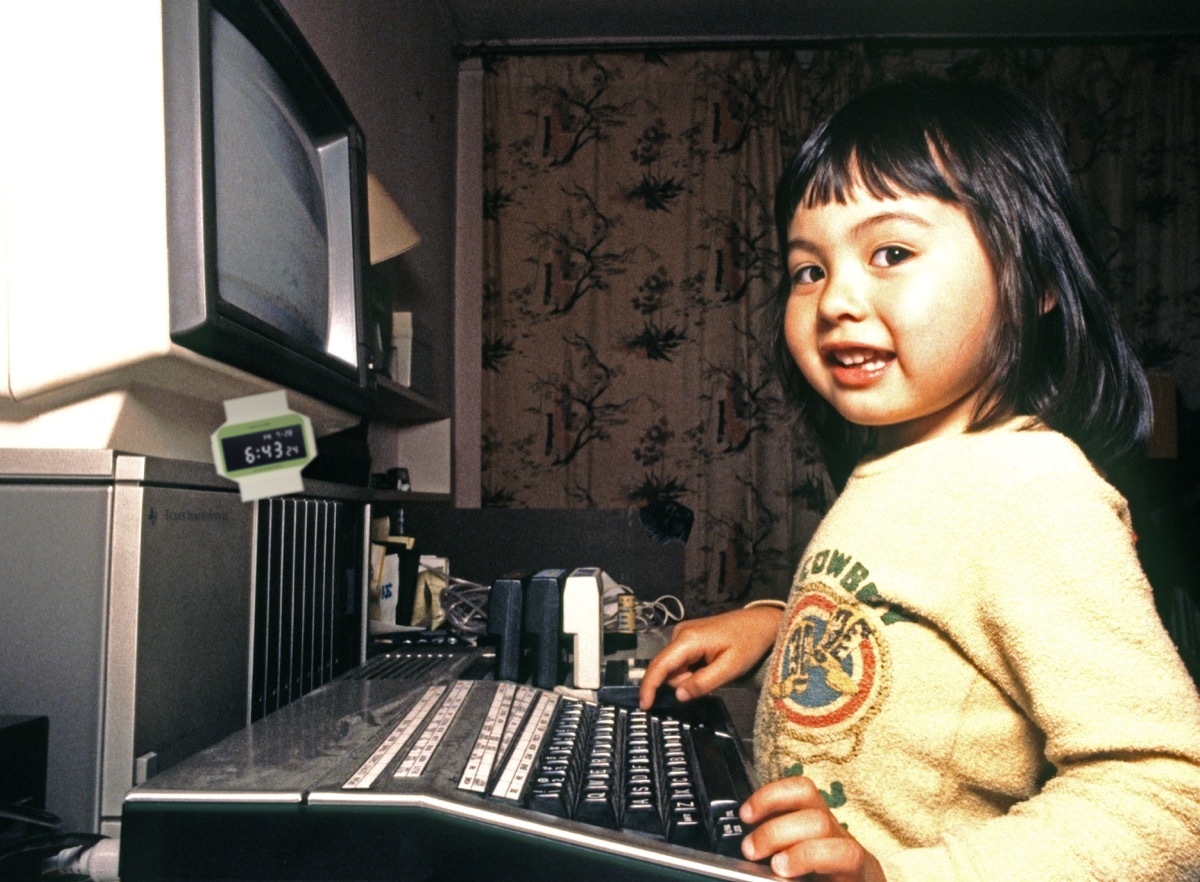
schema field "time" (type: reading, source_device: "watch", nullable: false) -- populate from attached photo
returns 6:43
